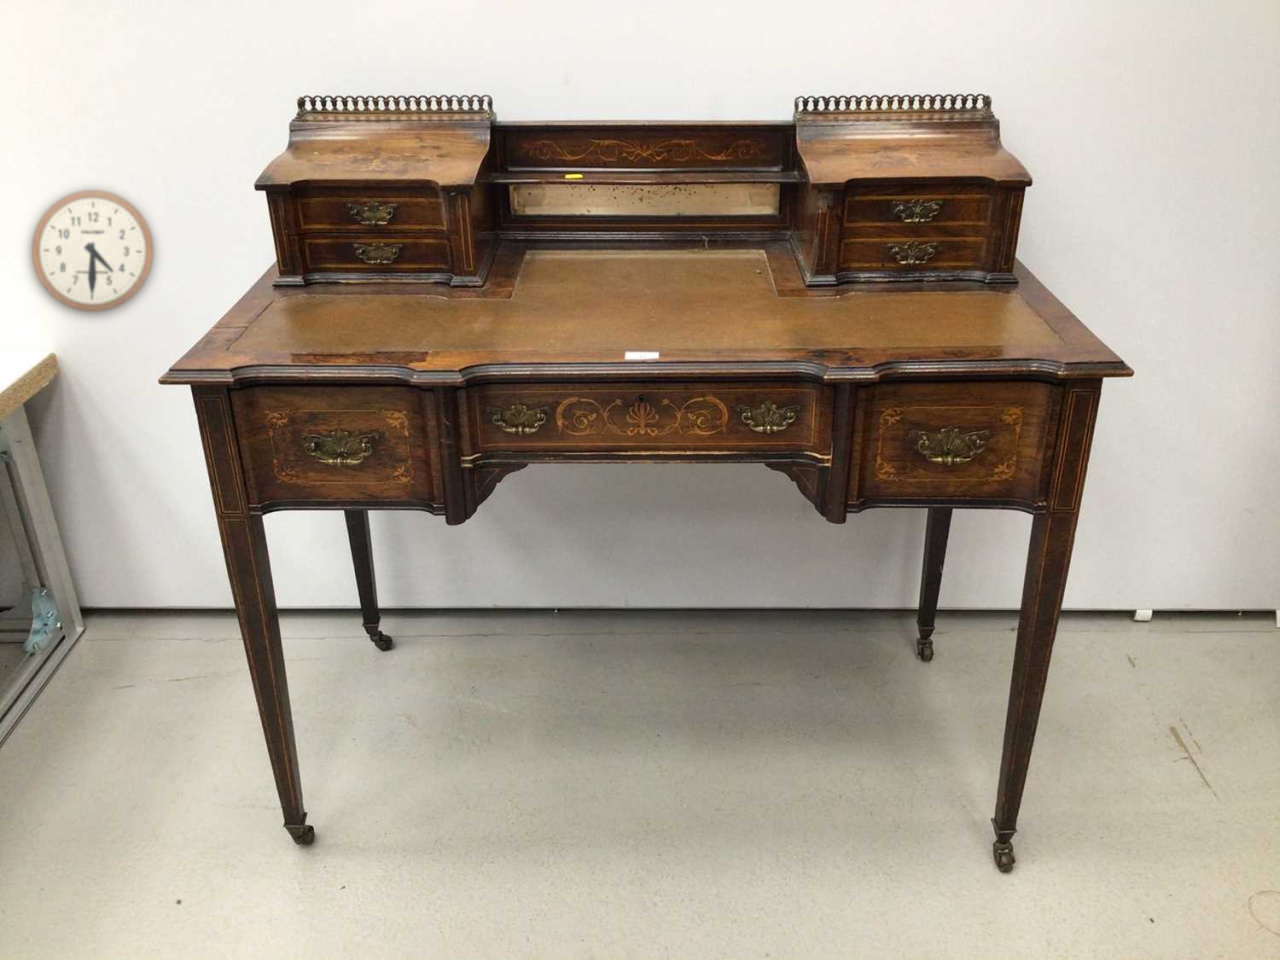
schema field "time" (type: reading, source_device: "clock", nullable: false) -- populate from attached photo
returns 4:30
